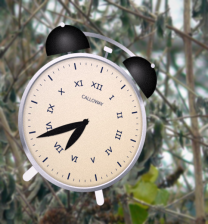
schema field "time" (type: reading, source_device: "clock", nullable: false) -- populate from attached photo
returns 6:39
